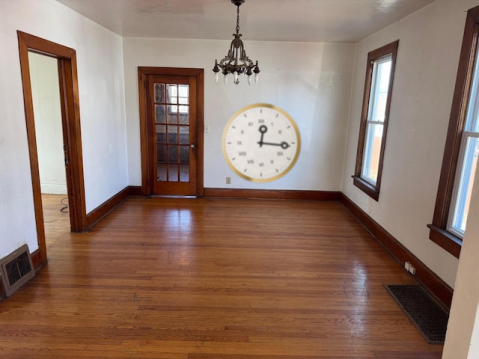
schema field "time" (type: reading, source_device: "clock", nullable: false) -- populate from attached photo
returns 12:16
